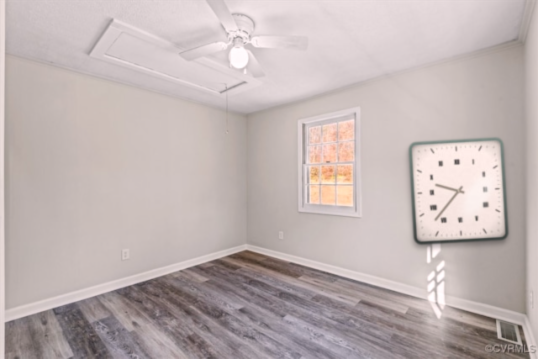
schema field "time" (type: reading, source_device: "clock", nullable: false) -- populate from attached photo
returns 9:37
